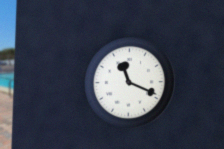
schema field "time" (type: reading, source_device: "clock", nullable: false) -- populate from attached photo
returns 11:19
